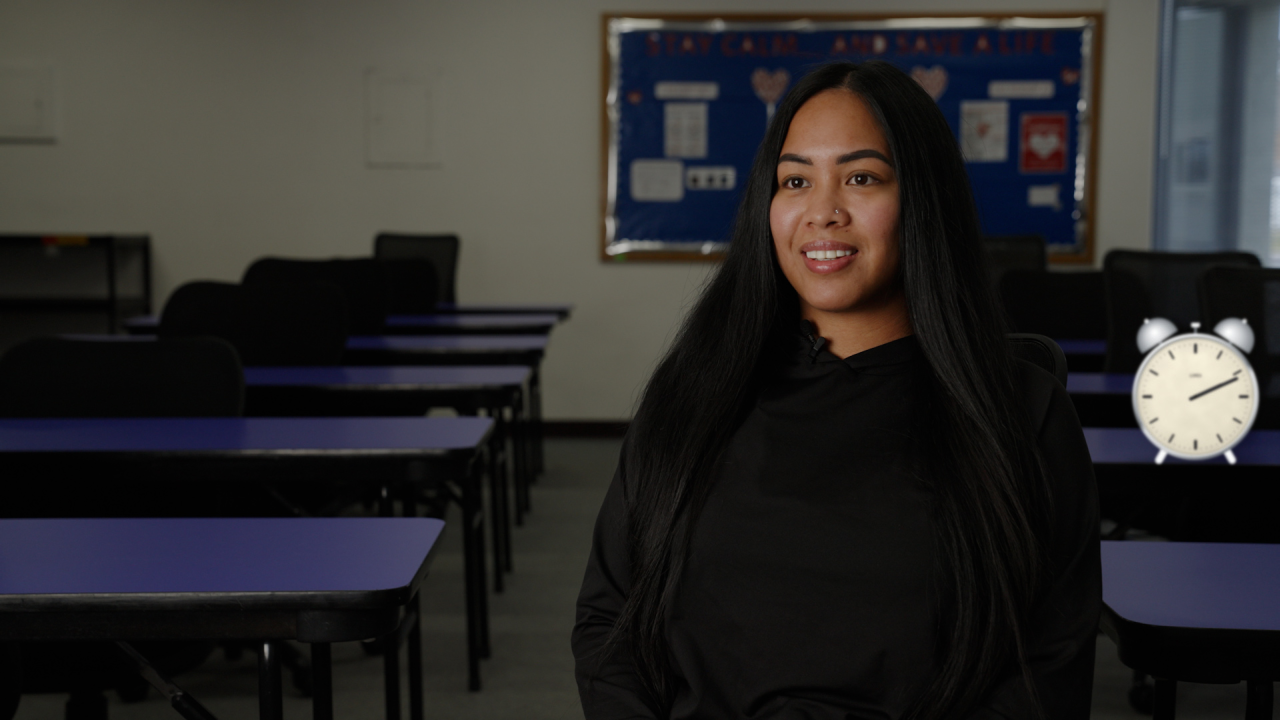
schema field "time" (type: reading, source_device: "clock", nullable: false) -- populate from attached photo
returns 2:11
